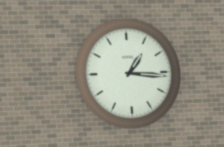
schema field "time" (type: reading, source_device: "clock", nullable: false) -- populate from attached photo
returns 1:16
